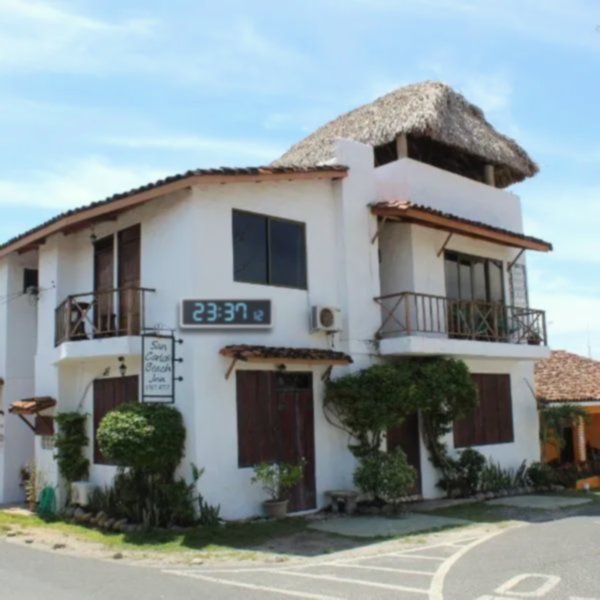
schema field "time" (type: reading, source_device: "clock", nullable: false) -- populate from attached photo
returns 23:37
